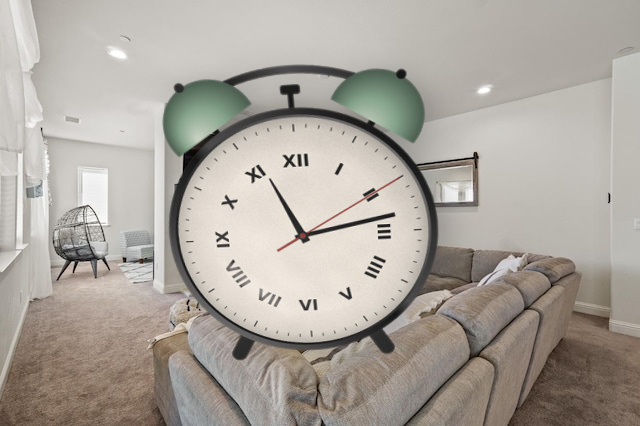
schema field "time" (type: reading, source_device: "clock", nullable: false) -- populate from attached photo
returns 11:13:10
